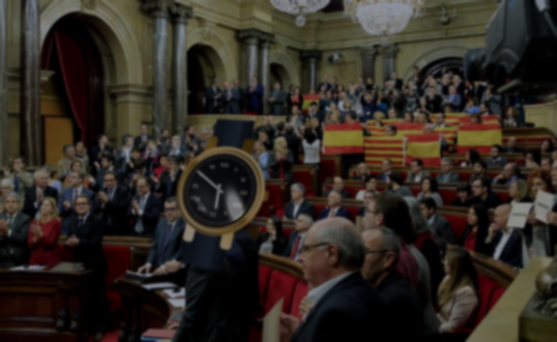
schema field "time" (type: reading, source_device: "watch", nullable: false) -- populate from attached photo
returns 5:50
